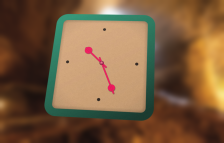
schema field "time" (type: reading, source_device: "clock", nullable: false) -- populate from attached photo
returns 10:26
